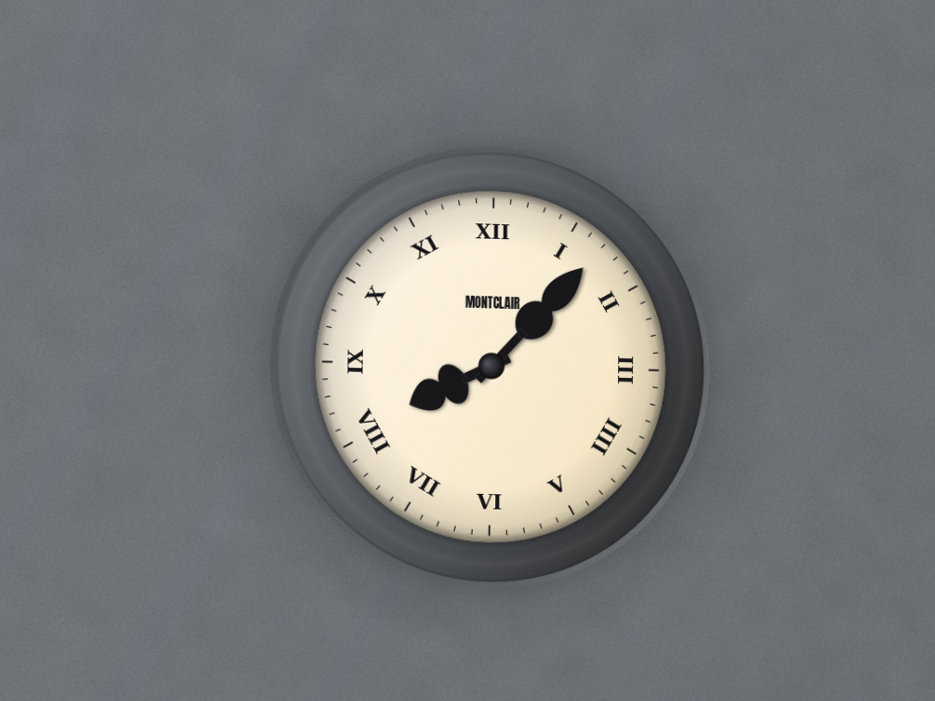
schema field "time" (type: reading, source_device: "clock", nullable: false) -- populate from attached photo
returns 8:07
